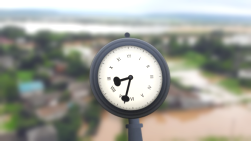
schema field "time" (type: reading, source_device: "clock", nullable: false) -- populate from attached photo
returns 8:33
